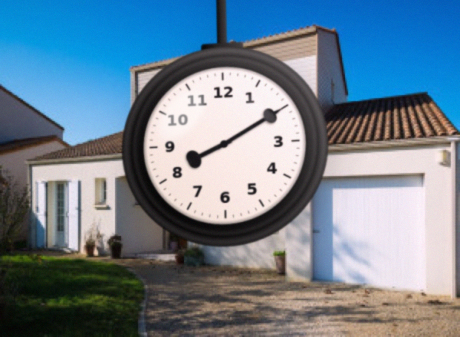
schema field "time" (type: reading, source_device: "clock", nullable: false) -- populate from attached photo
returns 8:10
